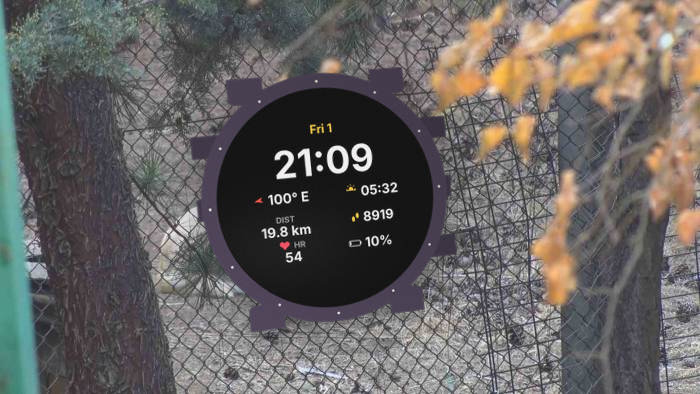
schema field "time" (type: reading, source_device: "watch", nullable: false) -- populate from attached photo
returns 21:09
